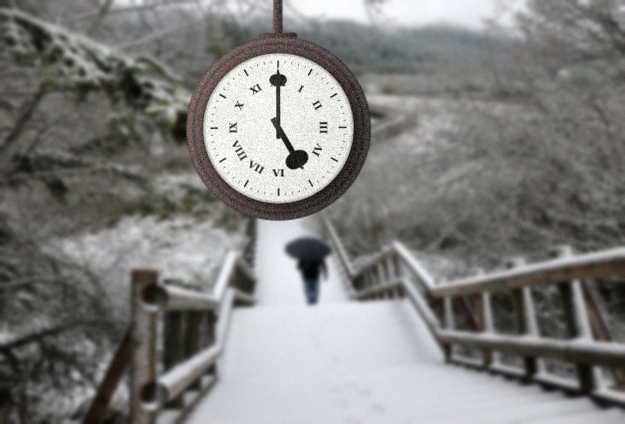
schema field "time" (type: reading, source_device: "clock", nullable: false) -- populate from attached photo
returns 5:00
